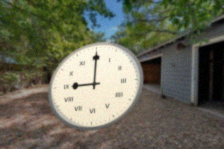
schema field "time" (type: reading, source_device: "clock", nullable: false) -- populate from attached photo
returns 9:00
